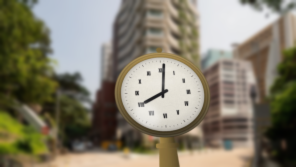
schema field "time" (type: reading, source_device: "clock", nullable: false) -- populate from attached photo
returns 8:01
